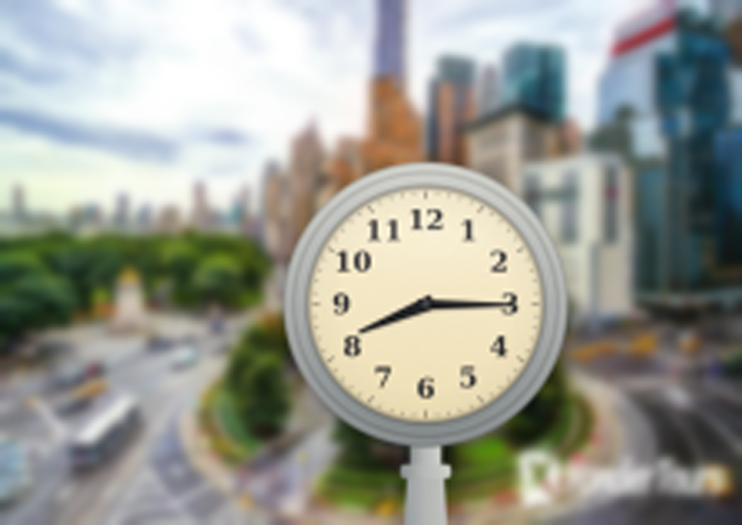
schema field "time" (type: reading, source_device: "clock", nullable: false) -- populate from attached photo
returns 8:15
